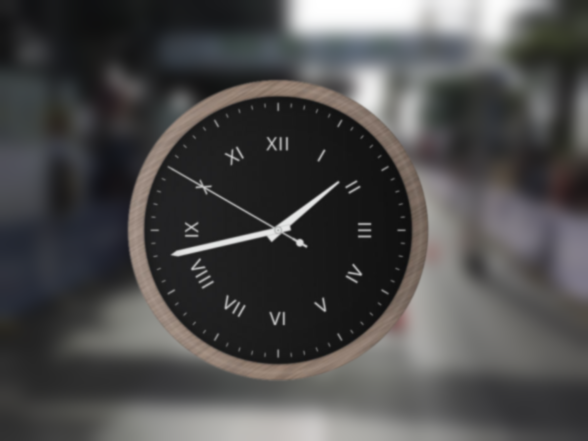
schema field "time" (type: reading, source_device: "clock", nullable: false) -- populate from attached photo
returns 1:42:50
